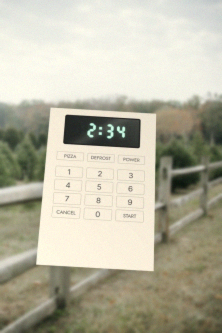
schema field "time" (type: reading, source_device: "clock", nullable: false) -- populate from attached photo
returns 2:34
